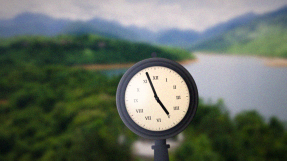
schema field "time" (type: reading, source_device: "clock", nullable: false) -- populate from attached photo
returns 4:57
